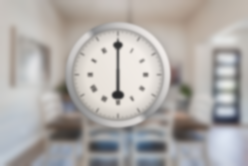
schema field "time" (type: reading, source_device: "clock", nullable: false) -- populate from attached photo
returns 6:00
